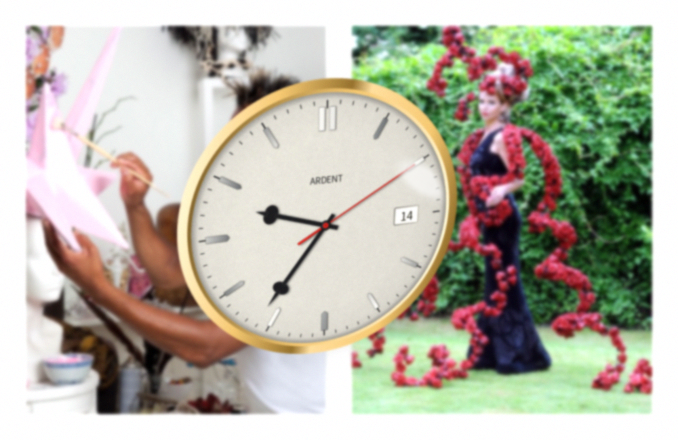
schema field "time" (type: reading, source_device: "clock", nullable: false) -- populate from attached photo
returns 9:36:10
